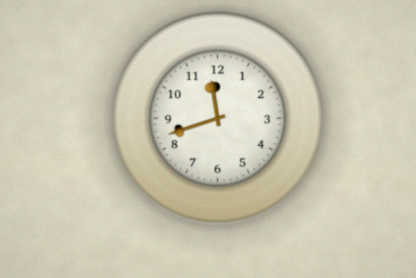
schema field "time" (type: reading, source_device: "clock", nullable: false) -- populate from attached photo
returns 11:42
